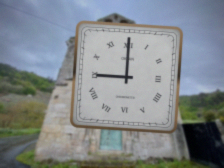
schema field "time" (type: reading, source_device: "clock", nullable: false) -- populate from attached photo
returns 9:00
